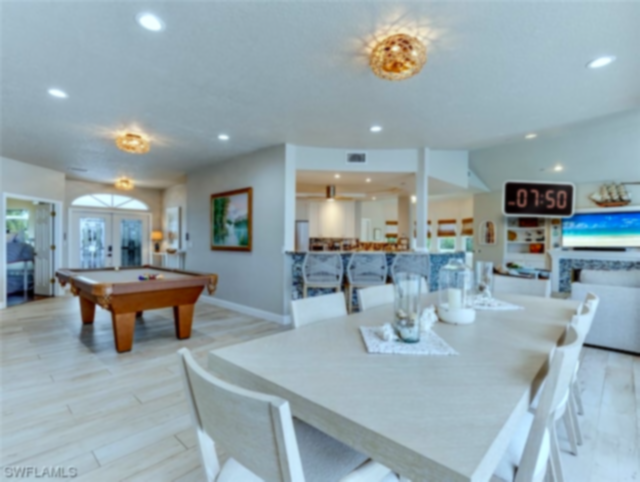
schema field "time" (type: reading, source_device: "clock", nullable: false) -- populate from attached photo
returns 7:50
